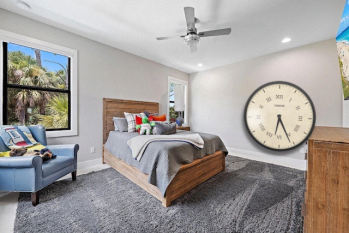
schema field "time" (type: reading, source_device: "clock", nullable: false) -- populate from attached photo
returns 6:26
